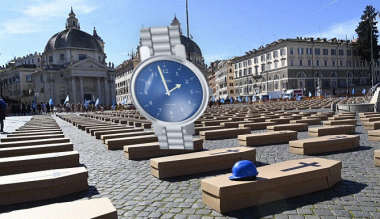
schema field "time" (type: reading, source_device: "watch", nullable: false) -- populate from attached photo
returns 1:58
